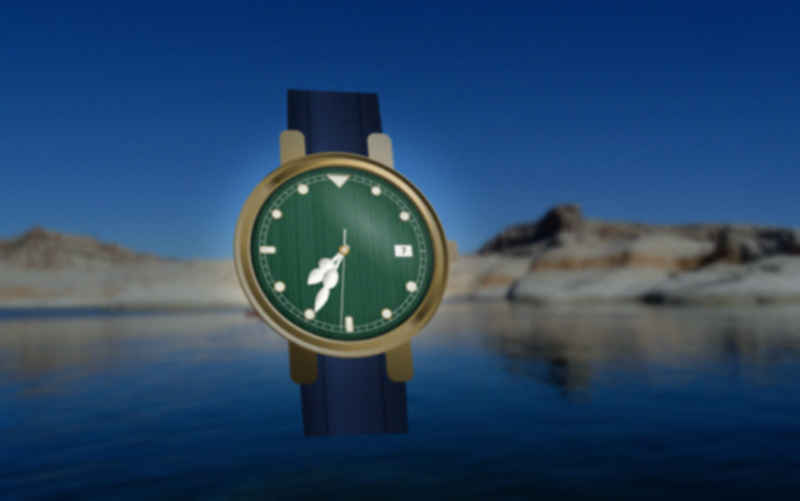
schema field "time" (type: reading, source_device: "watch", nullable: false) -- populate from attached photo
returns 7:34:31
